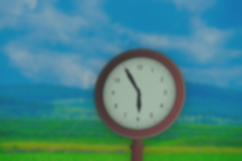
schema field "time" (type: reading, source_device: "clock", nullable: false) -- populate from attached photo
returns 5:55
